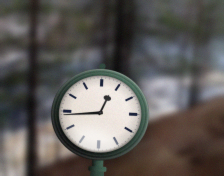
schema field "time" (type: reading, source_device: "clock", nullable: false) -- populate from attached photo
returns 12:44
